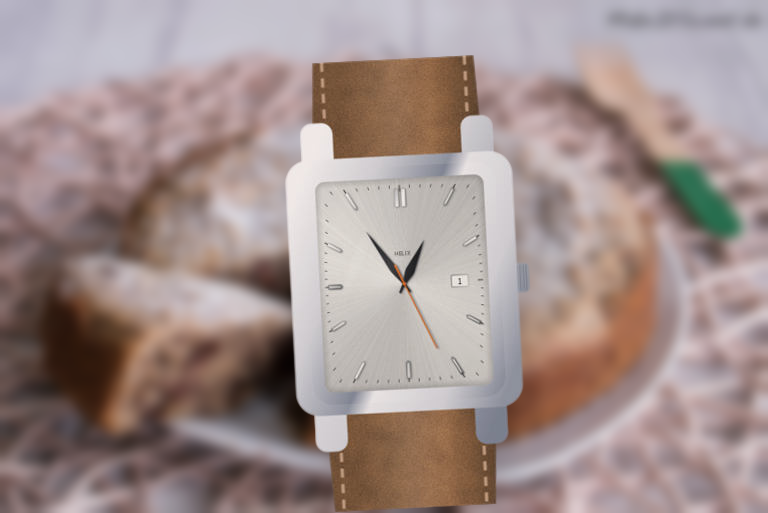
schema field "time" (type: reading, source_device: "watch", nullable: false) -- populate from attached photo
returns 12:54:26
